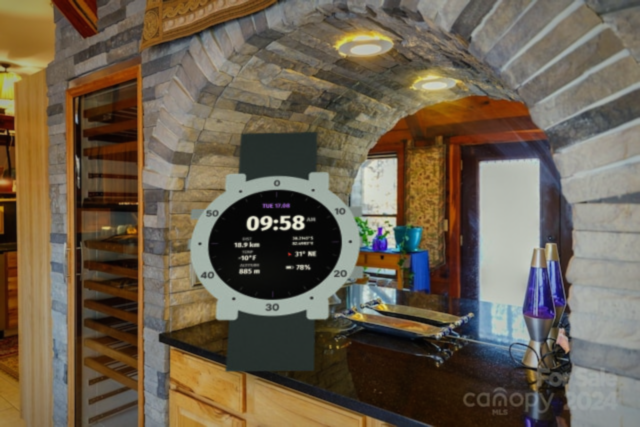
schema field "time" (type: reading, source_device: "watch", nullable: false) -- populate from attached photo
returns 9:58
